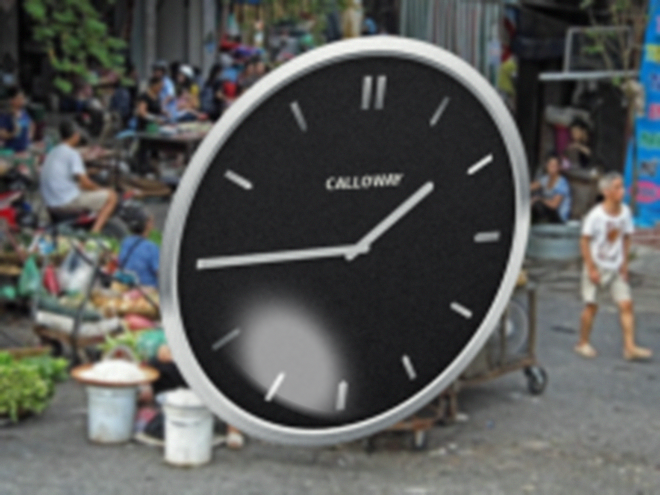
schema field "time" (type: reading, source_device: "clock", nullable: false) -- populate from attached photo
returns 1:45
